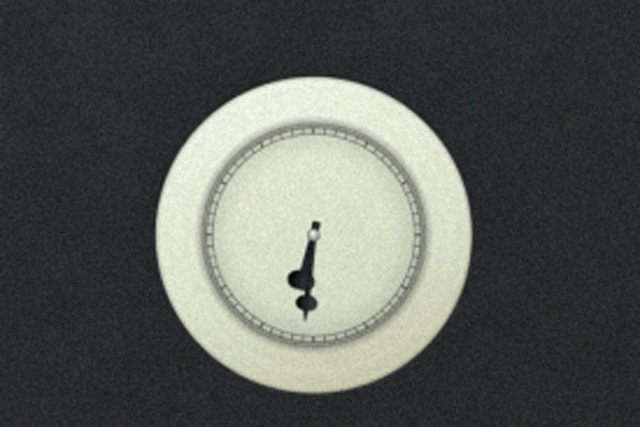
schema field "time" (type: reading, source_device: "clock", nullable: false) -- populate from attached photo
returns 6:31
